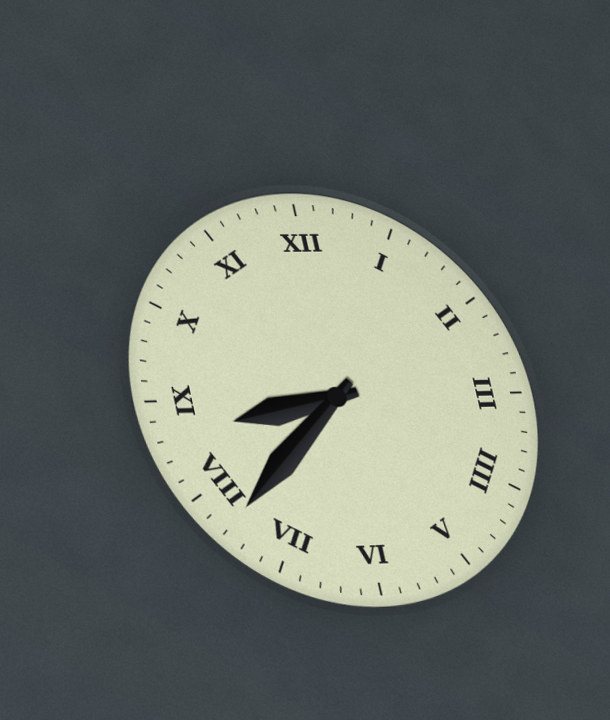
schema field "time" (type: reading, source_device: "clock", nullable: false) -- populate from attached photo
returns 8:38
